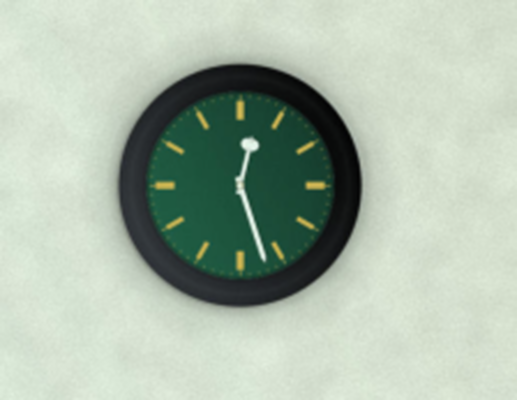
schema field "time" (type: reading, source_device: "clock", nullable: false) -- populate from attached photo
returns 12:27
